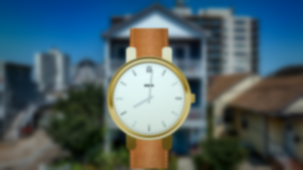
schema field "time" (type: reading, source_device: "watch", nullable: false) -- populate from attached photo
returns 8:01
